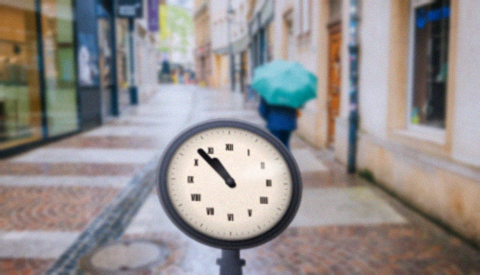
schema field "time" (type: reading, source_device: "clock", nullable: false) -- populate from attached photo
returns 10:53
